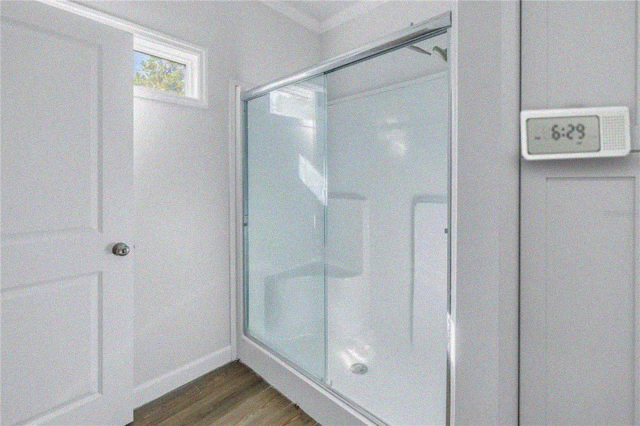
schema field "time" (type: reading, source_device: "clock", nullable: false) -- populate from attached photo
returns 6:29
